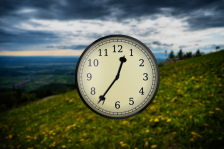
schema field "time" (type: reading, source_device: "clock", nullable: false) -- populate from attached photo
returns 12:36
